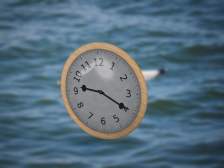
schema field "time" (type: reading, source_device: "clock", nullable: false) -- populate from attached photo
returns 9:20
